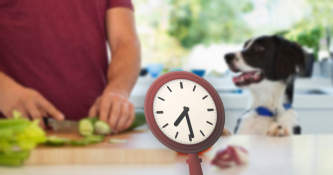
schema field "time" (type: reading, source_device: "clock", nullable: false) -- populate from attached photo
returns 7:29
